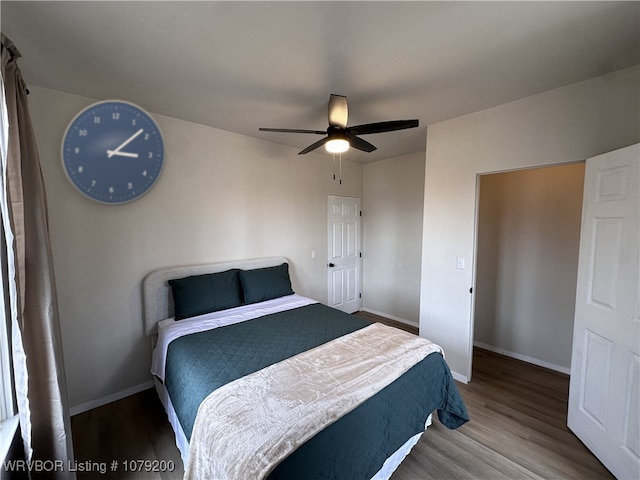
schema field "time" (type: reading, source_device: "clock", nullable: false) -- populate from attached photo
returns 3:08
